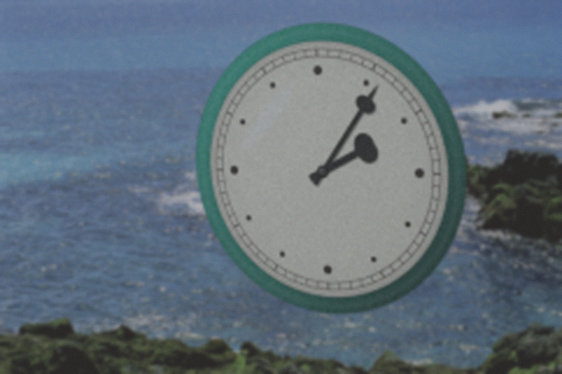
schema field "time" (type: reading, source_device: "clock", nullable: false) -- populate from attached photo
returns 2:06
